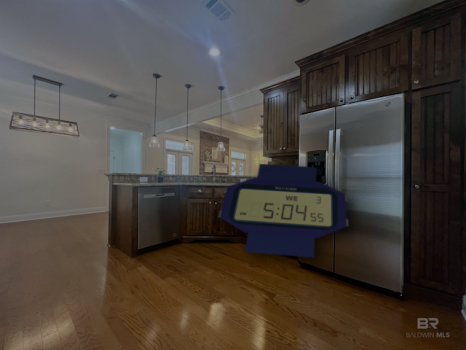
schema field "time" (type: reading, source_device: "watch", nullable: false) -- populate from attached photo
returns 5:04:55
